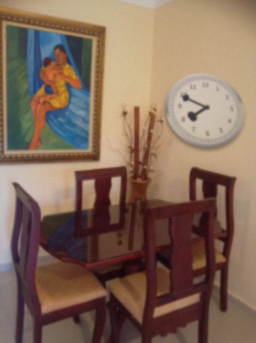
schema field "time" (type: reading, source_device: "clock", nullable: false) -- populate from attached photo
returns 7:49
